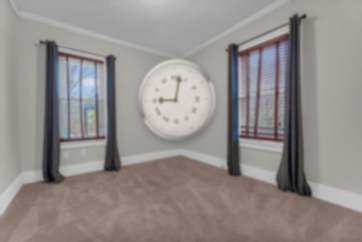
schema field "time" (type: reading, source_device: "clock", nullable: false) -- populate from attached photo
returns 9:02
